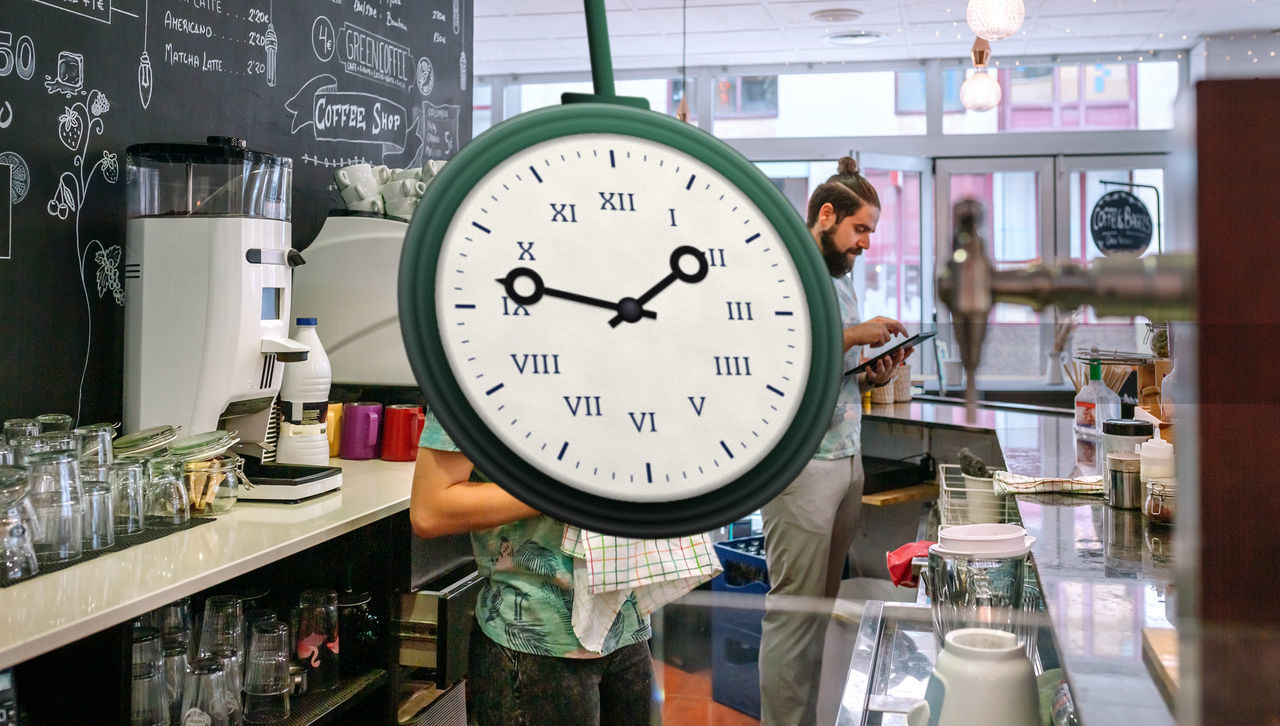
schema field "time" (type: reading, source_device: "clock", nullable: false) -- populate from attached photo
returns 1:47
